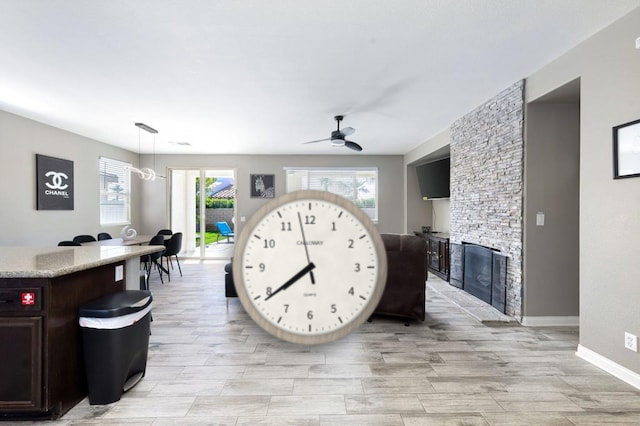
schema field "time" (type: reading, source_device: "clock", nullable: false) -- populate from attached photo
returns 7:38:58
